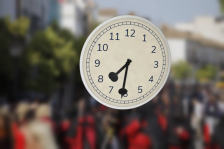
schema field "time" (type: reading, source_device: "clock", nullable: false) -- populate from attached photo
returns 7:31
